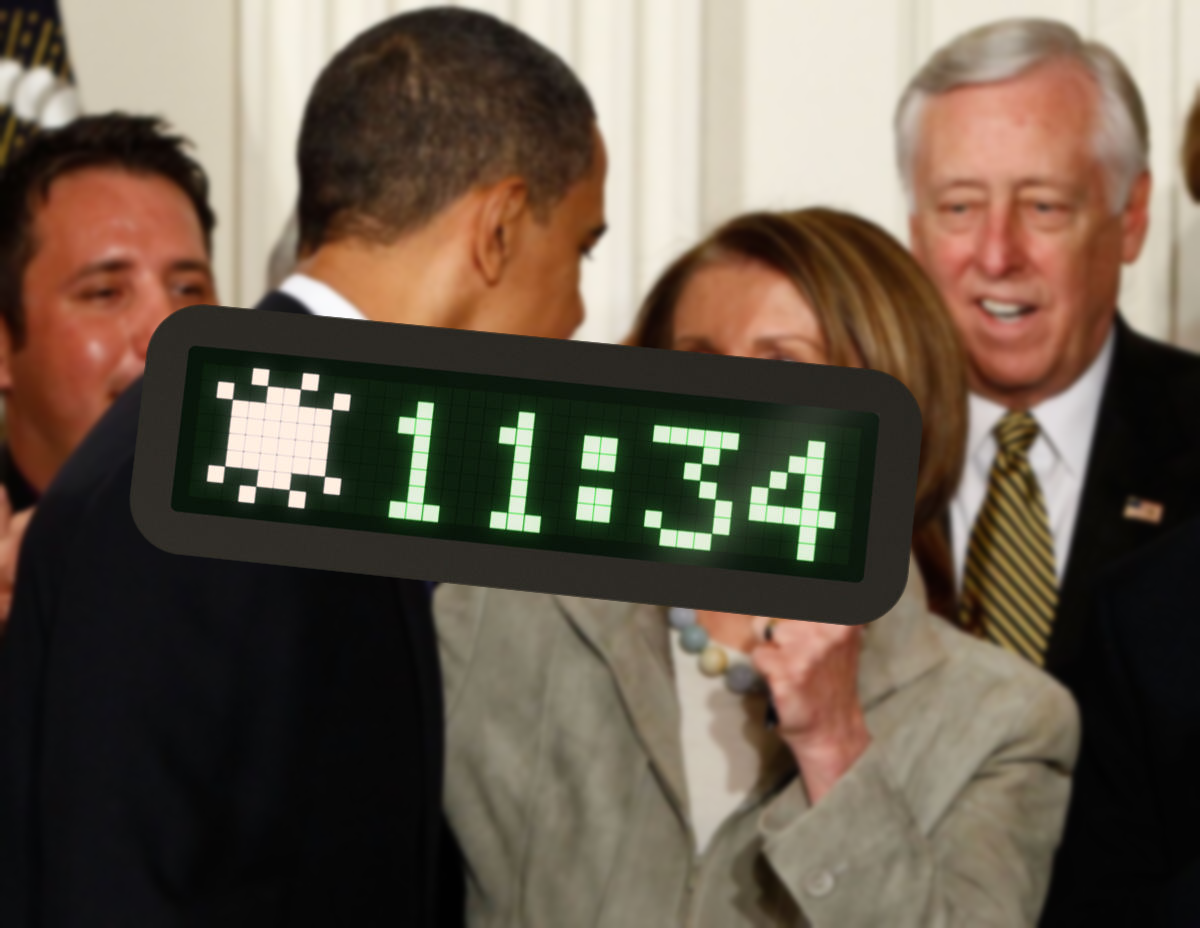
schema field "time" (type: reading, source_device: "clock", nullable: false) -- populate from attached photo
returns 11:34
